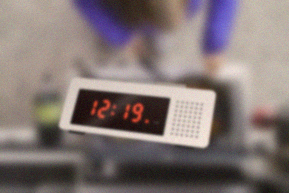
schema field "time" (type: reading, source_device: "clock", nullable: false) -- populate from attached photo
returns 12:19
